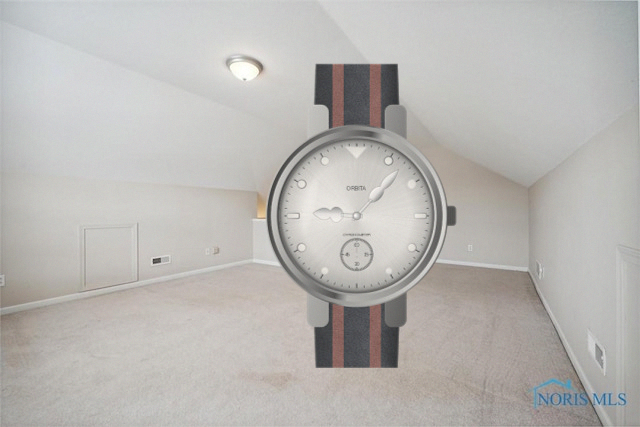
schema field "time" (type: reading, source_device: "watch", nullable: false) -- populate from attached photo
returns 9:07
